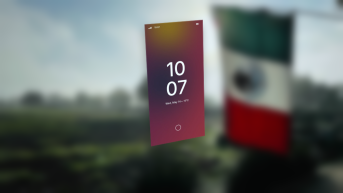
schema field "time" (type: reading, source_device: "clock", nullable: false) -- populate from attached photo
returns 10:07
